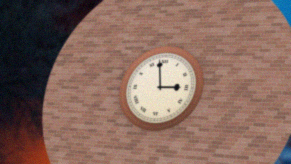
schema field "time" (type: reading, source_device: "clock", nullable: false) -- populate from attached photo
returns 2:58
